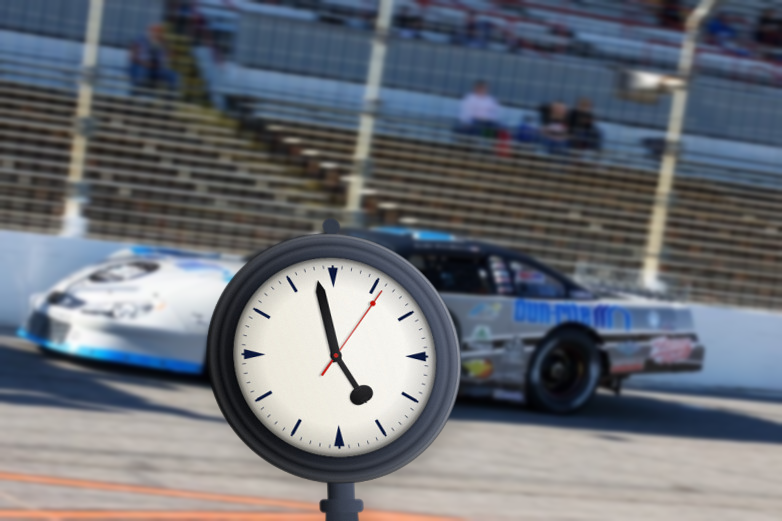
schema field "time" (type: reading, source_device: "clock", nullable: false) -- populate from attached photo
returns 4:58:06
